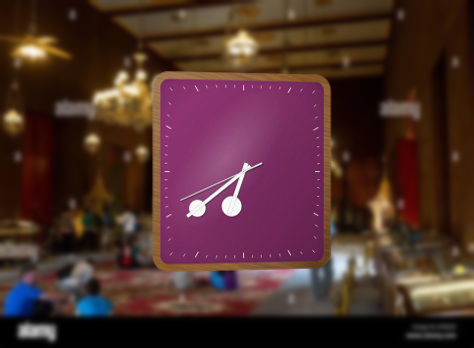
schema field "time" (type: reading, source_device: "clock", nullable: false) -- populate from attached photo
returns 6:38:41
